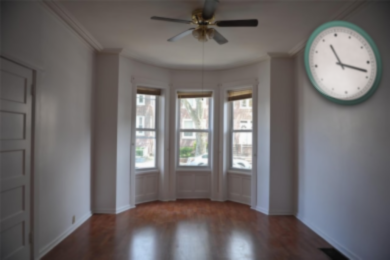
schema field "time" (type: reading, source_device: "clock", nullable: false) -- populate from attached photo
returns 11:18
